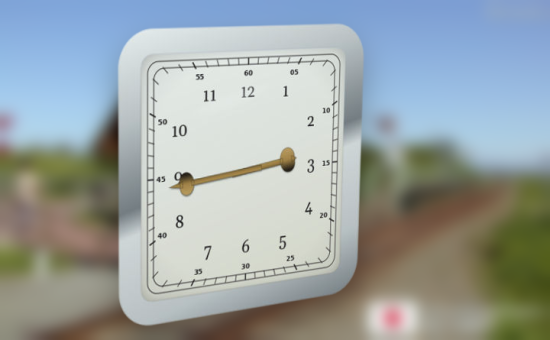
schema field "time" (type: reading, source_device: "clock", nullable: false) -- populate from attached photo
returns 2:44
